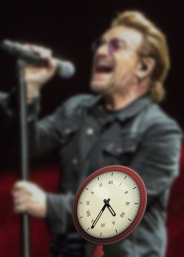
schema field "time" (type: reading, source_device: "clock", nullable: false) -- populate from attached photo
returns 4:34
